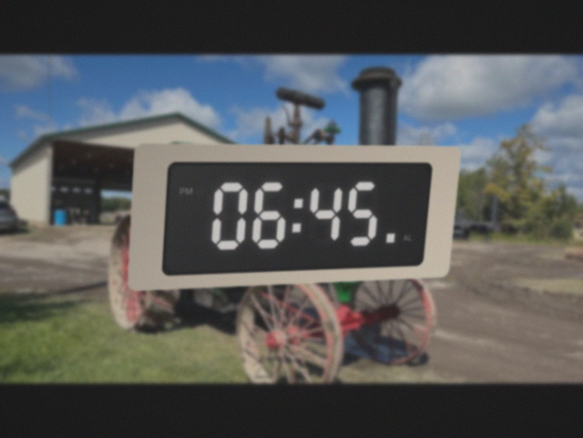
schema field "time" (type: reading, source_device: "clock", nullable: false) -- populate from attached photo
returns 6:45
